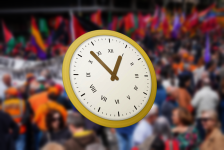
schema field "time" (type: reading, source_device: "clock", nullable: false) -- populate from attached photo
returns 12:53
